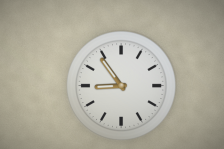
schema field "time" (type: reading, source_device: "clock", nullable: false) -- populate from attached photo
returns 8:54
